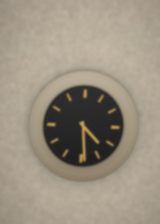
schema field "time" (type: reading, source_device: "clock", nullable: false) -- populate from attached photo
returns 4:29
